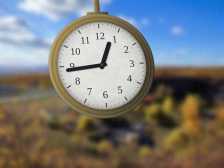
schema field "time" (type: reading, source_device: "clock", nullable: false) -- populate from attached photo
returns 12:44
